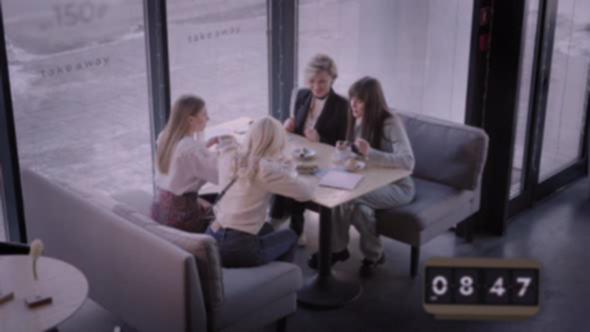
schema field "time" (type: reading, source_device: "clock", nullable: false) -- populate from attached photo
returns 8:47
